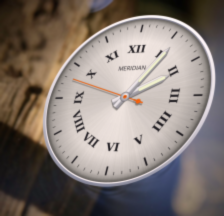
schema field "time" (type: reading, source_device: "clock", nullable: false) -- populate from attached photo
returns 2:05:48
